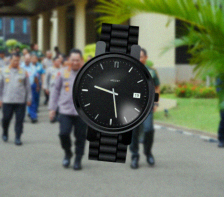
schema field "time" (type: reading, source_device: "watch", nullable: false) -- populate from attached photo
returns 9:28
